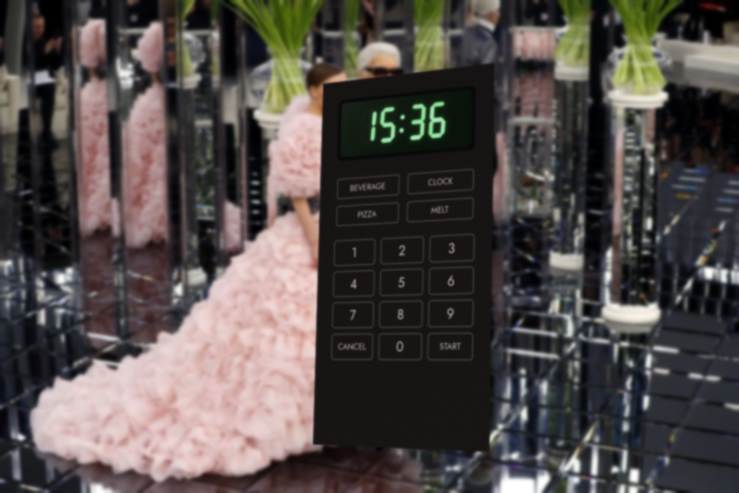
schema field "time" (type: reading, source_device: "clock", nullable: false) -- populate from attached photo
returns 15:36
